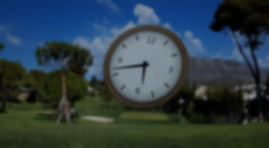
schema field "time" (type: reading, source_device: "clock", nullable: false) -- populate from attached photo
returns 5:42
